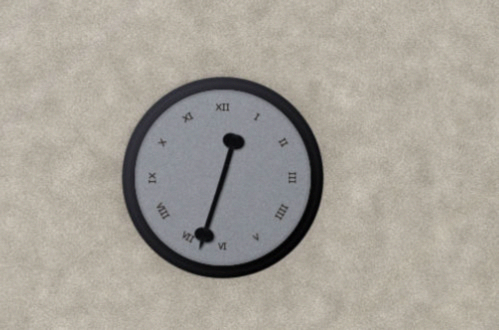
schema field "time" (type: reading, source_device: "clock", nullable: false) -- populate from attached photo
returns 12:33
